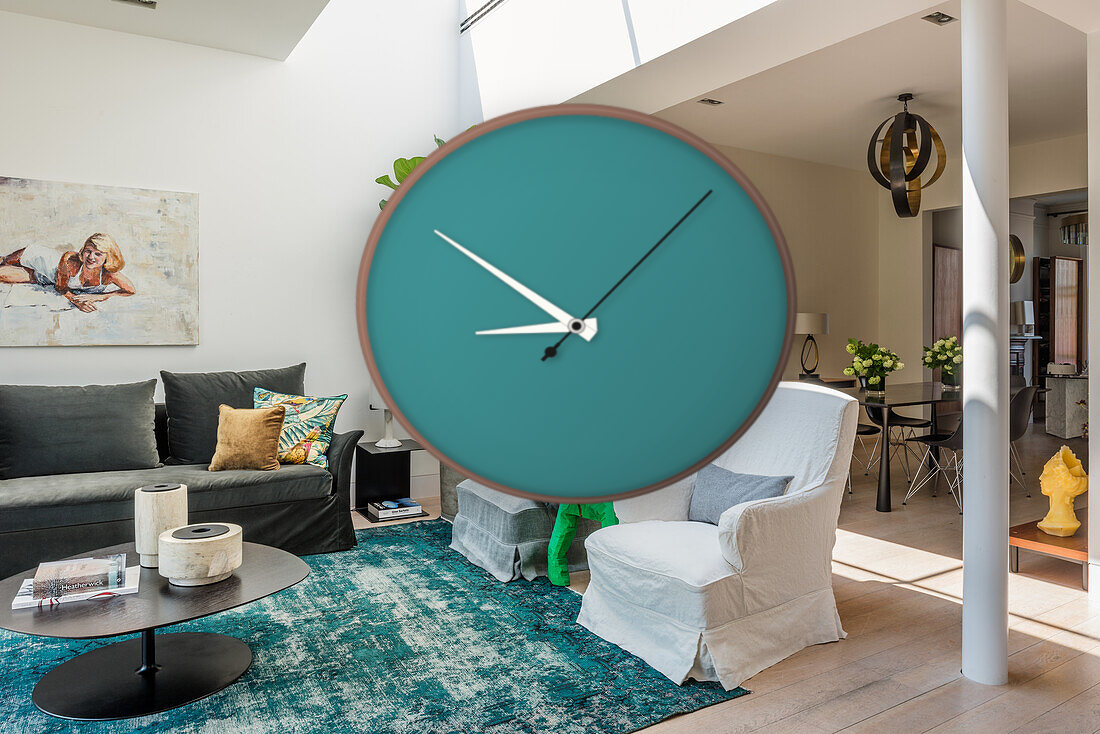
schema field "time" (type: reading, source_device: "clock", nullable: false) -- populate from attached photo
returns 8:51:07
